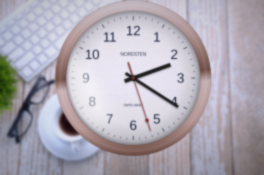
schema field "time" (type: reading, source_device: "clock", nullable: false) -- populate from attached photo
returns 2:20:27
